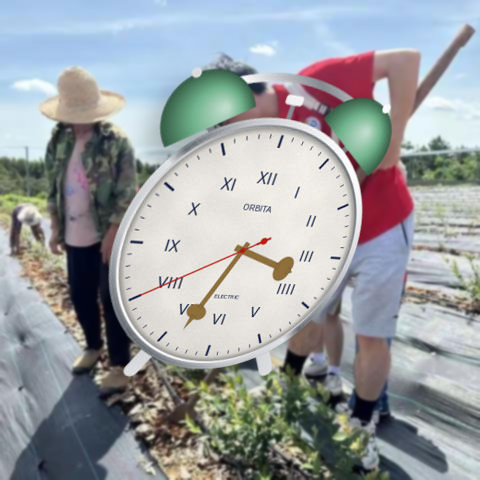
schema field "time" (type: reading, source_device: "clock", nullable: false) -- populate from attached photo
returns 3:33:40
